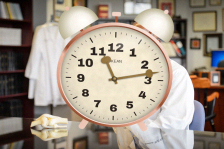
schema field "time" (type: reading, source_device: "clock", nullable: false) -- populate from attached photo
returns 11:13
